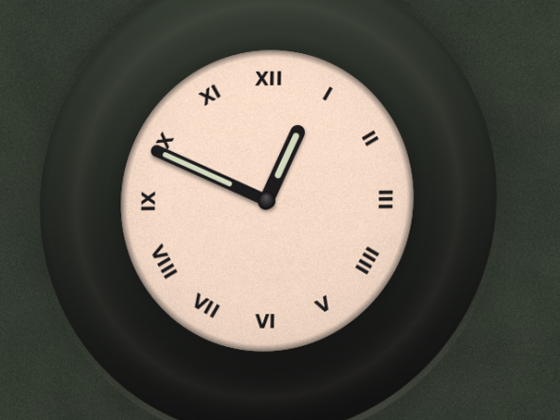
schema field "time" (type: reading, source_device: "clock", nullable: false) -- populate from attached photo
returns 12:49
